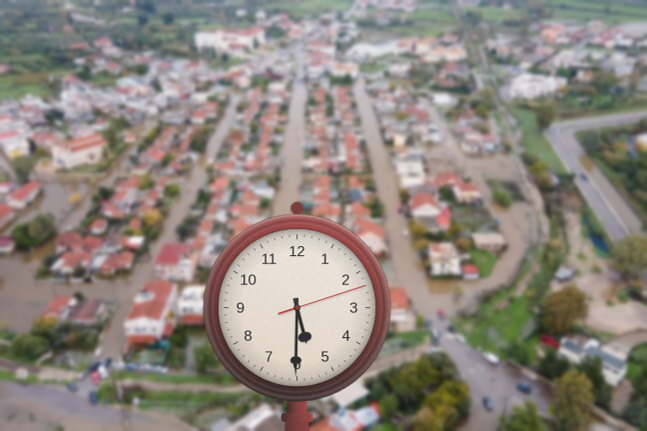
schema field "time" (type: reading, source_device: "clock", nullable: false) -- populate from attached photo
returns 5:30:12
